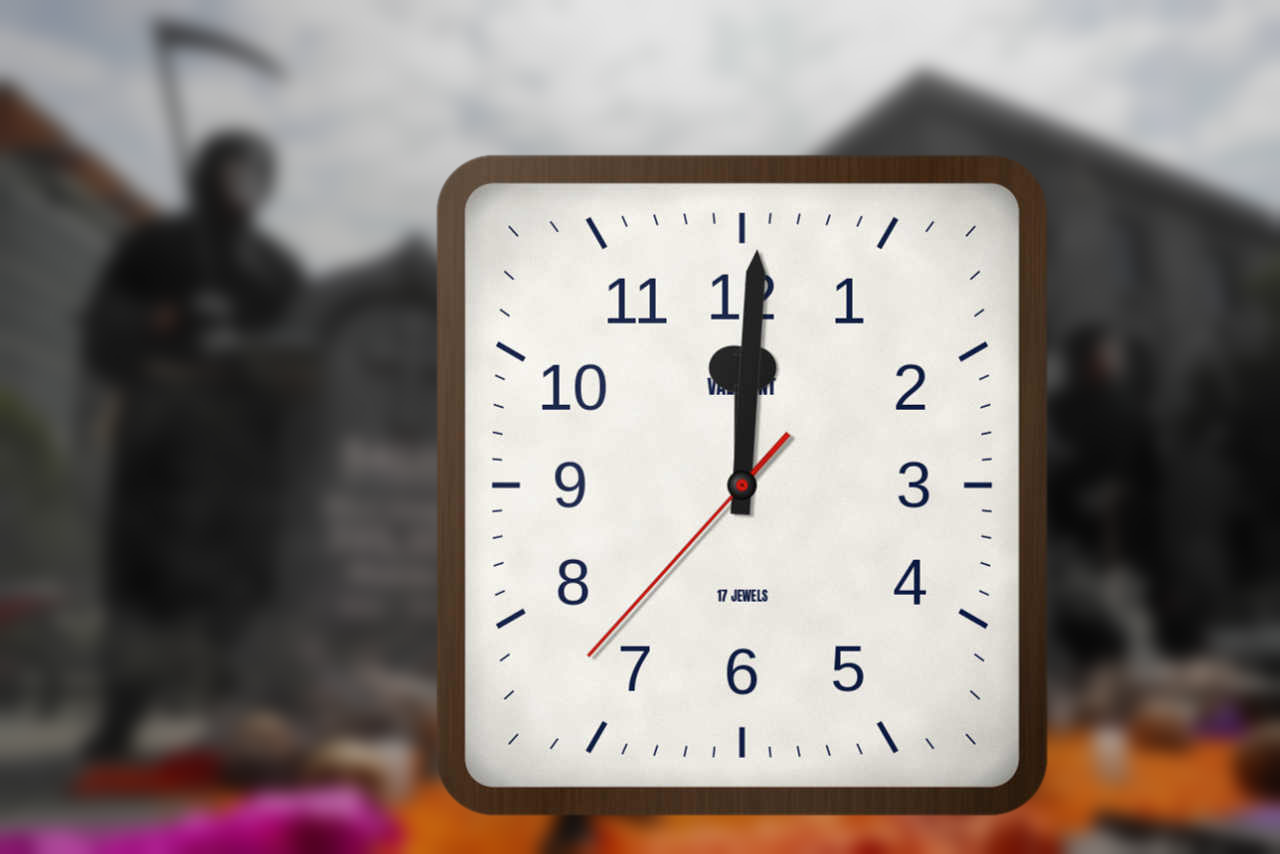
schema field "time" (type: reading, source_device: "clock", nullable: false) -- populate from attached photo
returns 12:00:37
